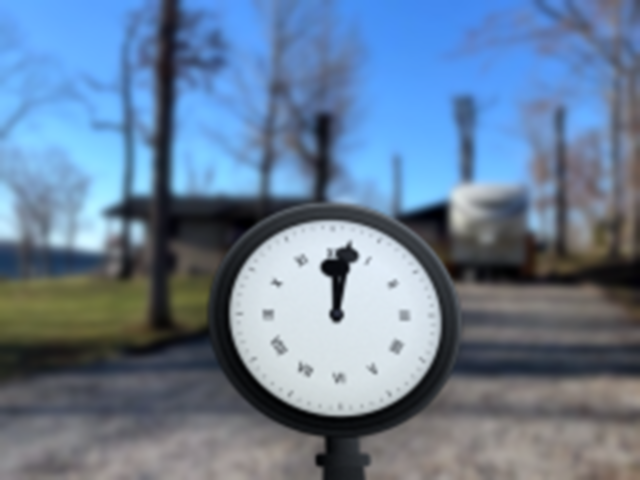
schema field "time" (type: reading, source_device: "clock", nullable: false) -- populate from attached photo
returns 12:02
